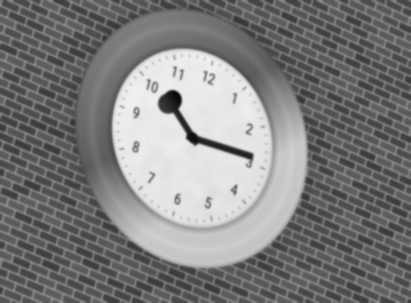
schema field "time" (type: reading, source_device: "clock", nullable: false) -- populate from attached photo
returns 10:14
